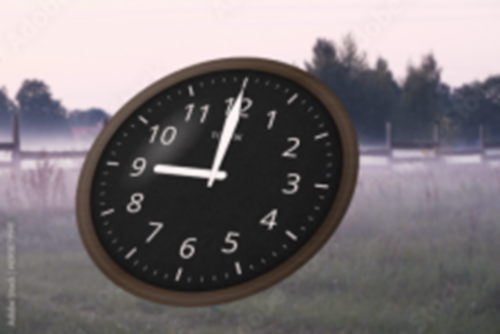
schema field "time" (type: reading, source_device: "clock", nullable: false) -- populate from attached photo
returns 9:00
